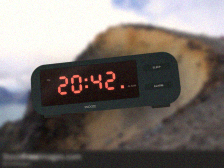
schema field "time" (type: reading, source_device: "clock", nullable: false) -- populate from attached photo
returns 20:42
